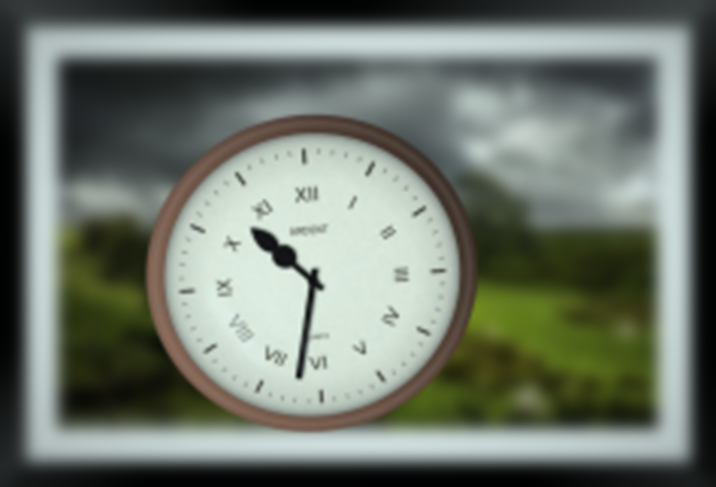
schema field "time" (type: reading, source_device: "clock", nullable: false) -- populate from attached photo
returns 10:32
